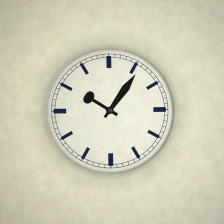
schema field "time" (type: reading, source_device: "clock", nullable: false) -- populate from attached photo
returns 10:06
